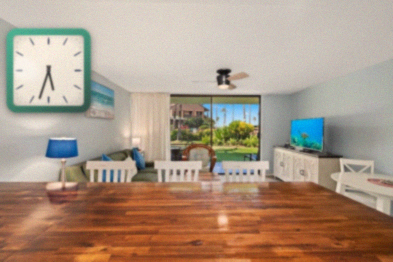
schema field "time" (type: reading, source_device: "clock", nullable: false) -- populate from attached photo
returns 5:33
